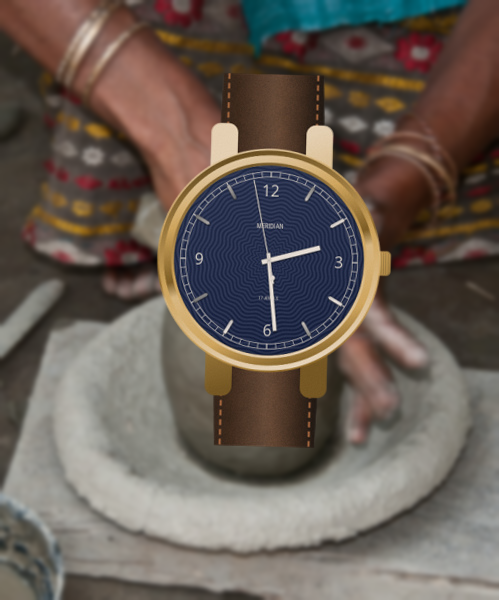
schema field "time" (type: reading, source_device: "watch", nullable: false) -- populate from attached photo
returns 2:28:58
